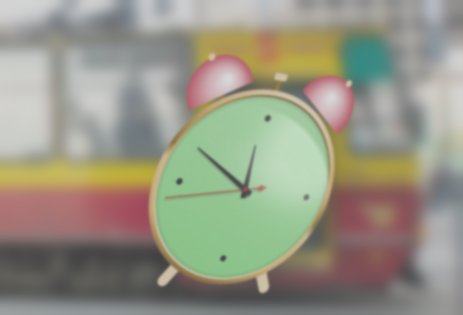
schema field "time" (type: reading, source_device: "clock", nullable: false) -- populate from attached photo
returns 11:49:43
